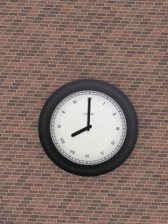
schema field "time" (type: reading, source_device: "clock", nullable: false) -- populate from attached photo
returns 8:00
